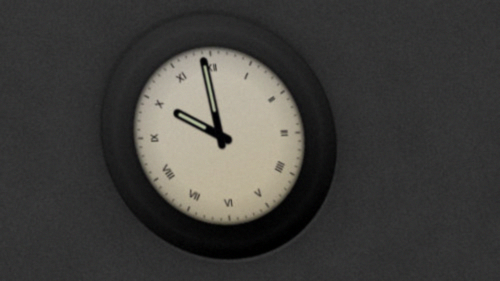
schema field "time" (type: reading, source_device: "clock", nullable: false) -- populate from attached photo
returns 9:59
